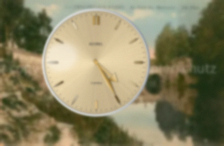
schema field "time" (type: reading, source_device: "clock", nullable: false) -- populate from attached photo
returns 4:25
